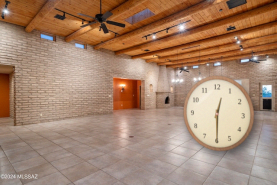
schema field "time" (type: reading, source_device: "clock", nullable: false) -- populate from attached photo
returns 12:30
